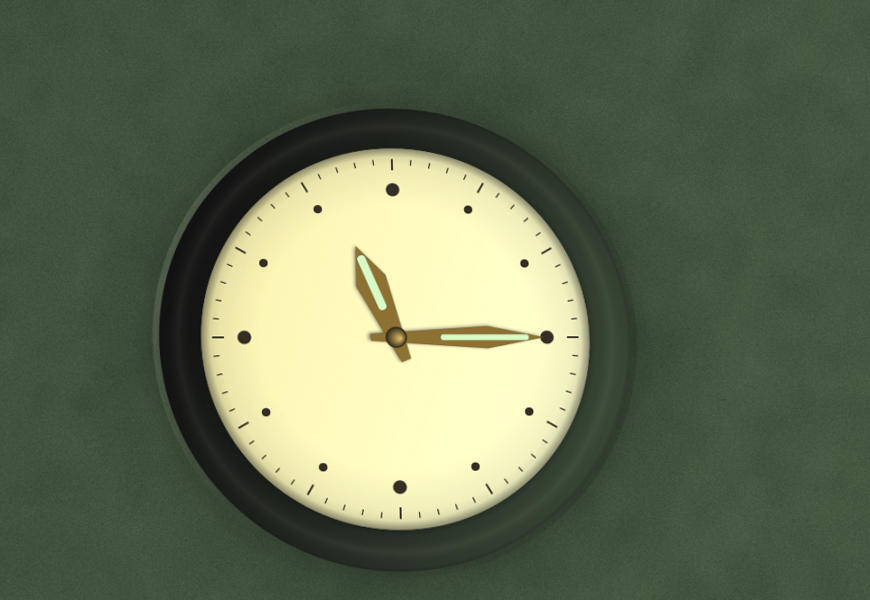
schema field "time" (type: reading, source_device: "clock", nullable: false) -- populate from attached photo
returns 11:15
